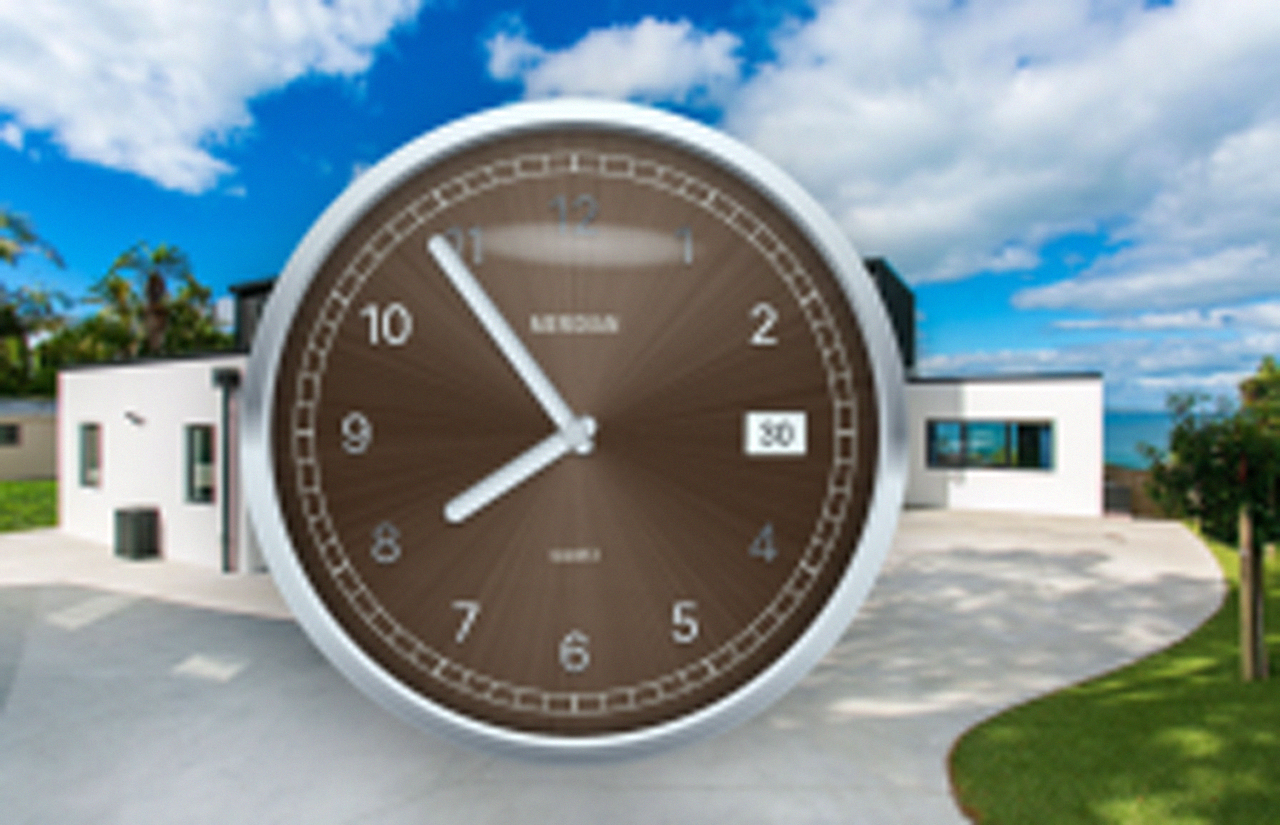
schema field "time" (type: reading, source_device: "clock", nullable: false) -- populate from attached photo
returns 7:54
